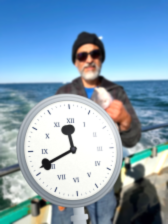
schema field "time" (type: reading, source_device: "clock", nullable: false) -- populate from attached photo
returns 11:41
